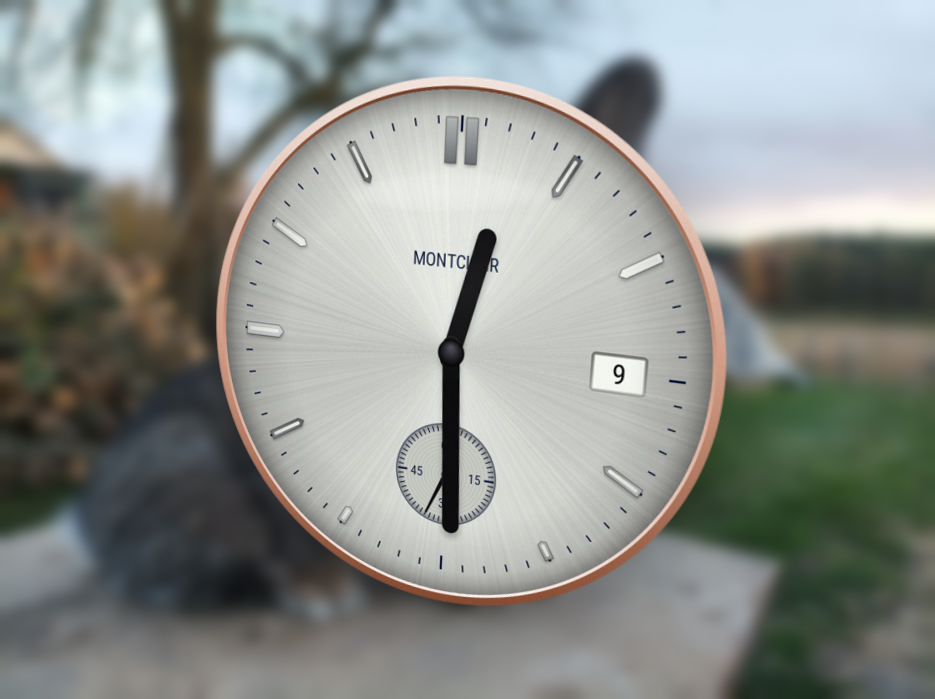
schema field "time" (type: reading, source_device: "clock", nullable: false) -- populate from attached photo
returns 12:29:34
